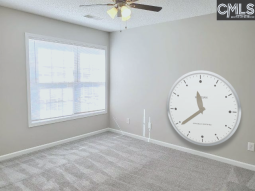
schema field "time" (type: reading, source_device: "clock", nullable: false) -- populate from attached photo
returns 11:39
